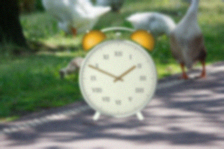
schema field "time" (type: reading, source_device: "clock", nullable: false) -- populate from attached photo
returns 1:49
